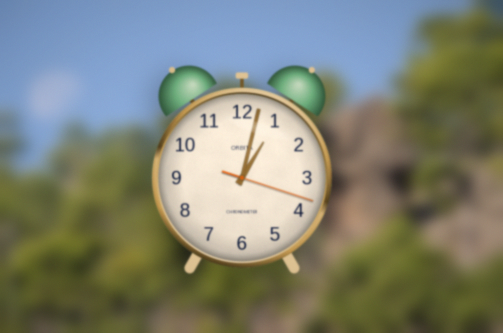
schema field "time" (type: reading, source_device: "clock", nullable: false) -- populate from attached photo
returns 1:02:18
